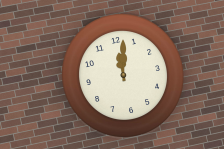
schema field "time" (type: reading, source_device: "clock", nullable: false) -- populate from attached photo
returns 12:02
